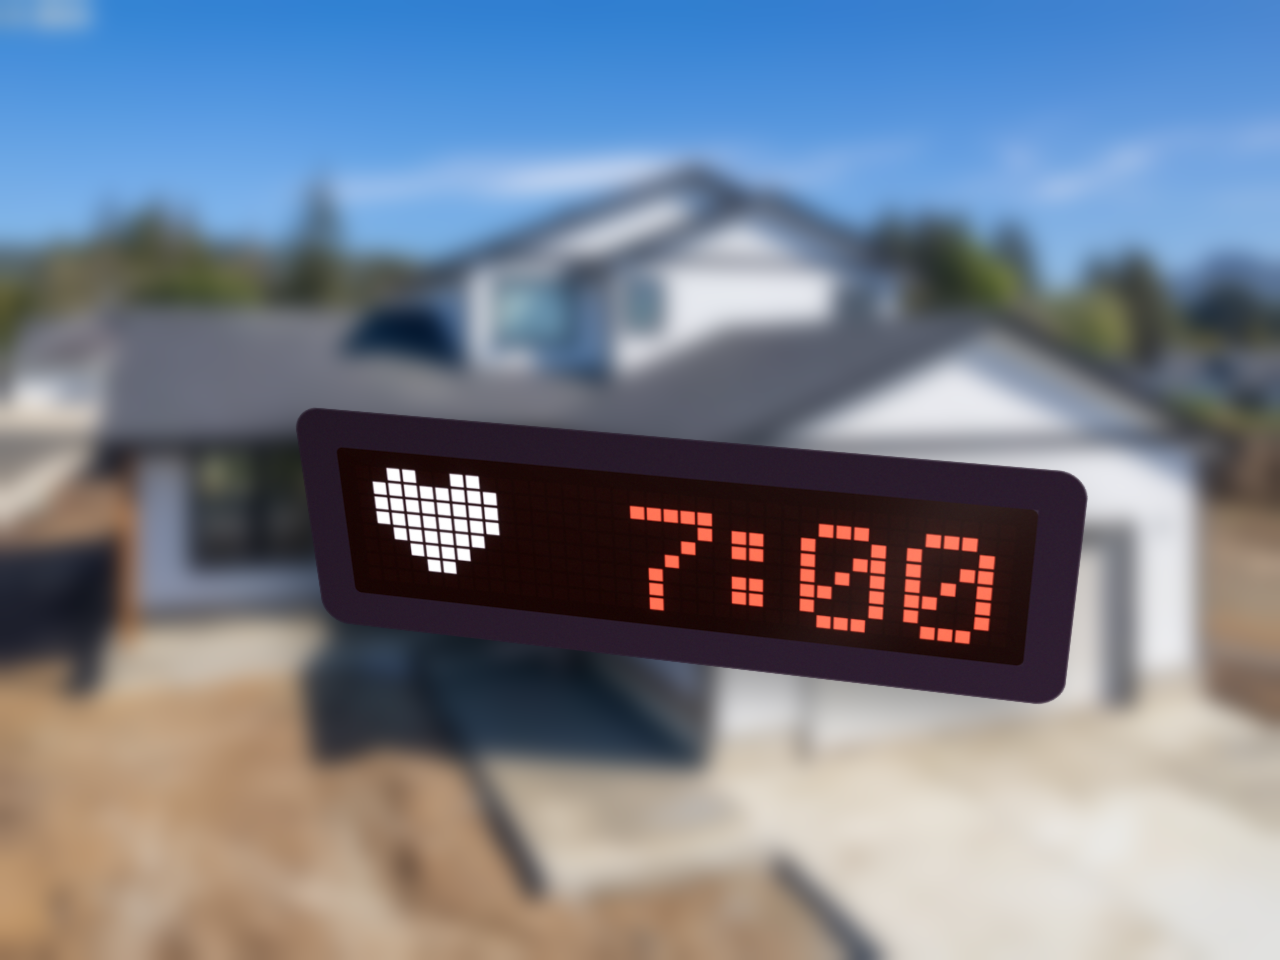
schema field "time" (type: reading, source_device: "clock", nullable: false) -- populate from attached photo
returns 7:00
